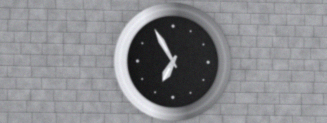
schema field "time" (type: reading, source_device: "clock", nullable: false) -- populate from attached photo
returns 6:55
